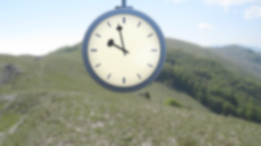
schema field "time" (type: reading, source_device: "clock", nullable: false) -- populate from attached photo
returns 9:58
